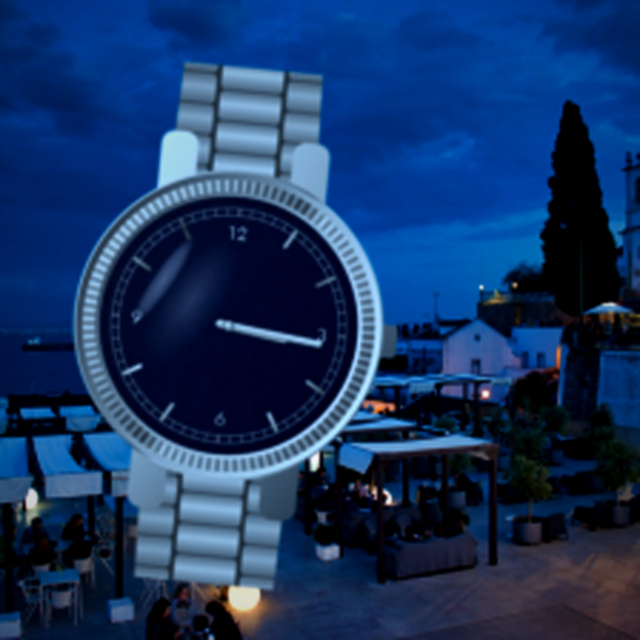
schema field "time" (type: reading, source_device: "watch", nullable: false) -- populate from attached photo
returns 3:16
